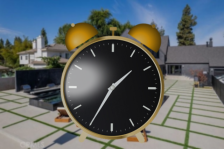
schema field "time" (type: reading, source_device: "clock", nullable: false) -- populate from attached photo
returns 1:35
